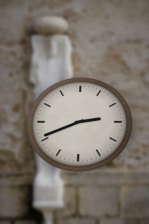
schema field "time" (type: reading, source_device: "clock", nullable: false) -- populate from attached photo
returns 2:41
